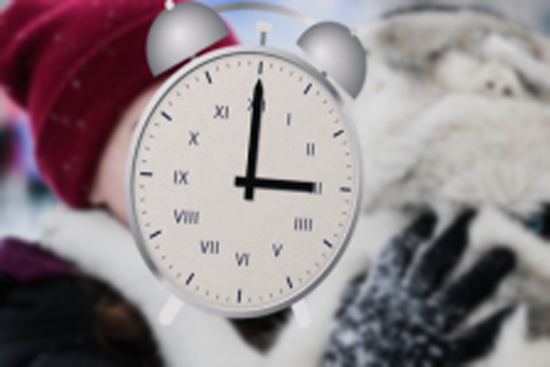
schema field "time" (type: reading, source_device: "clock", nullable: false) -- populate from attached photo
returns 3:00
